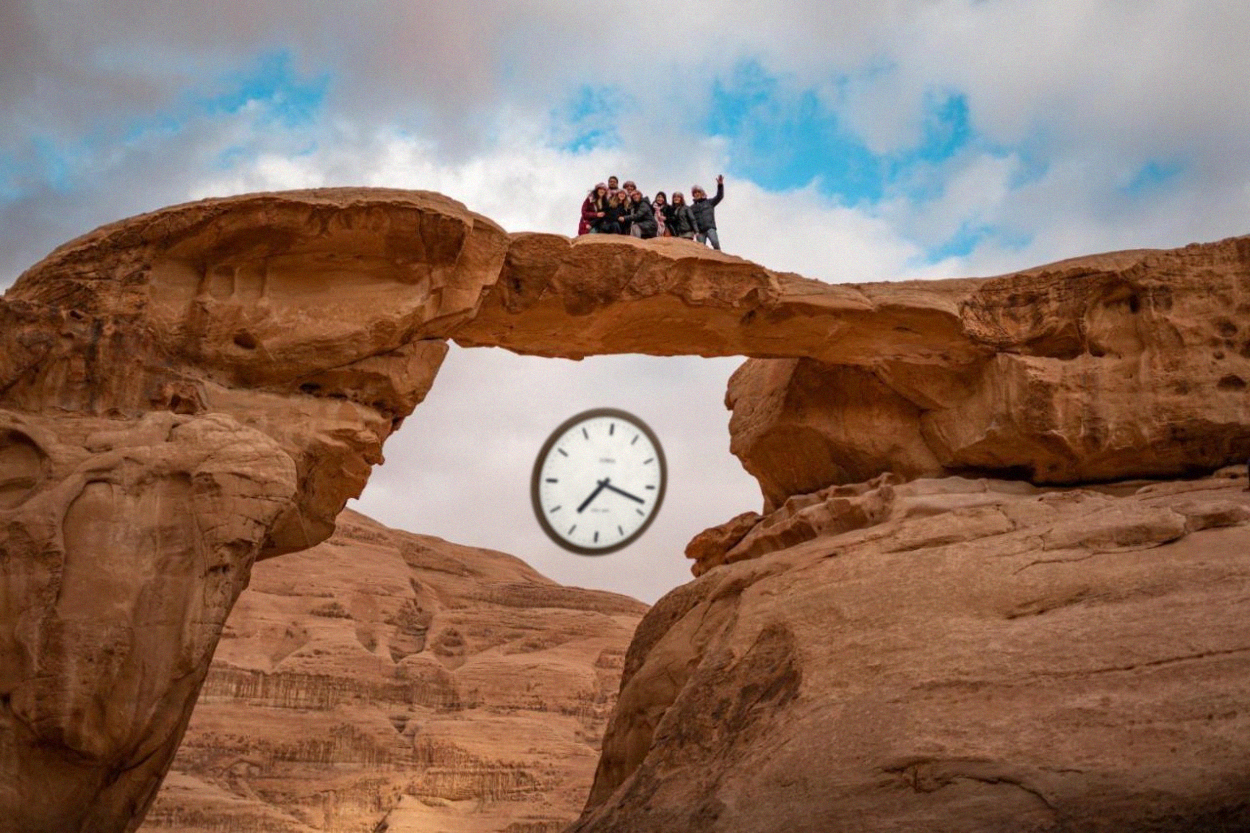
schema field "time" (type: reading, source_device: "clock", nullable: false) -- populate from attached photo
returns 7:18
